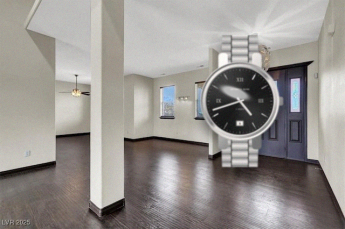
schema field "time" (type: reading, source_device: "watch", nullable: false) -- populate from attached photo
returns 4:42
